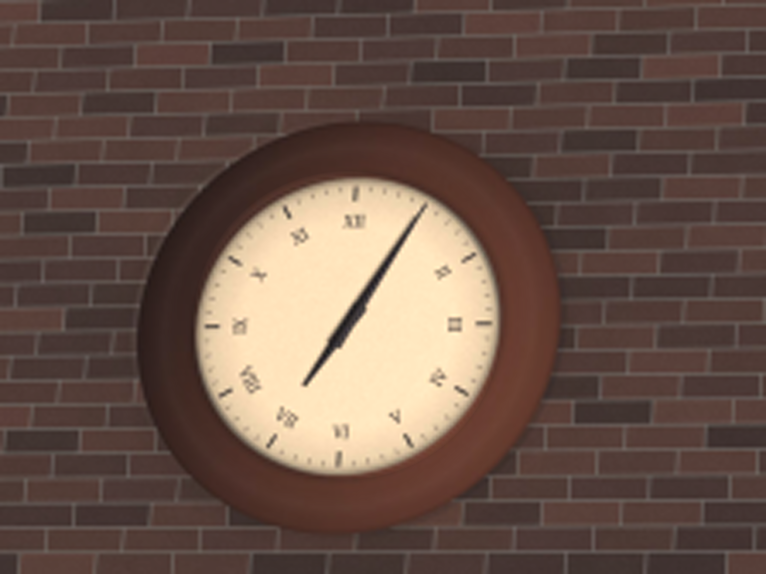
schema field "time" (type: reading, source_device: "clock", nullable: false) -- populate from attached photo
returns 7:05
